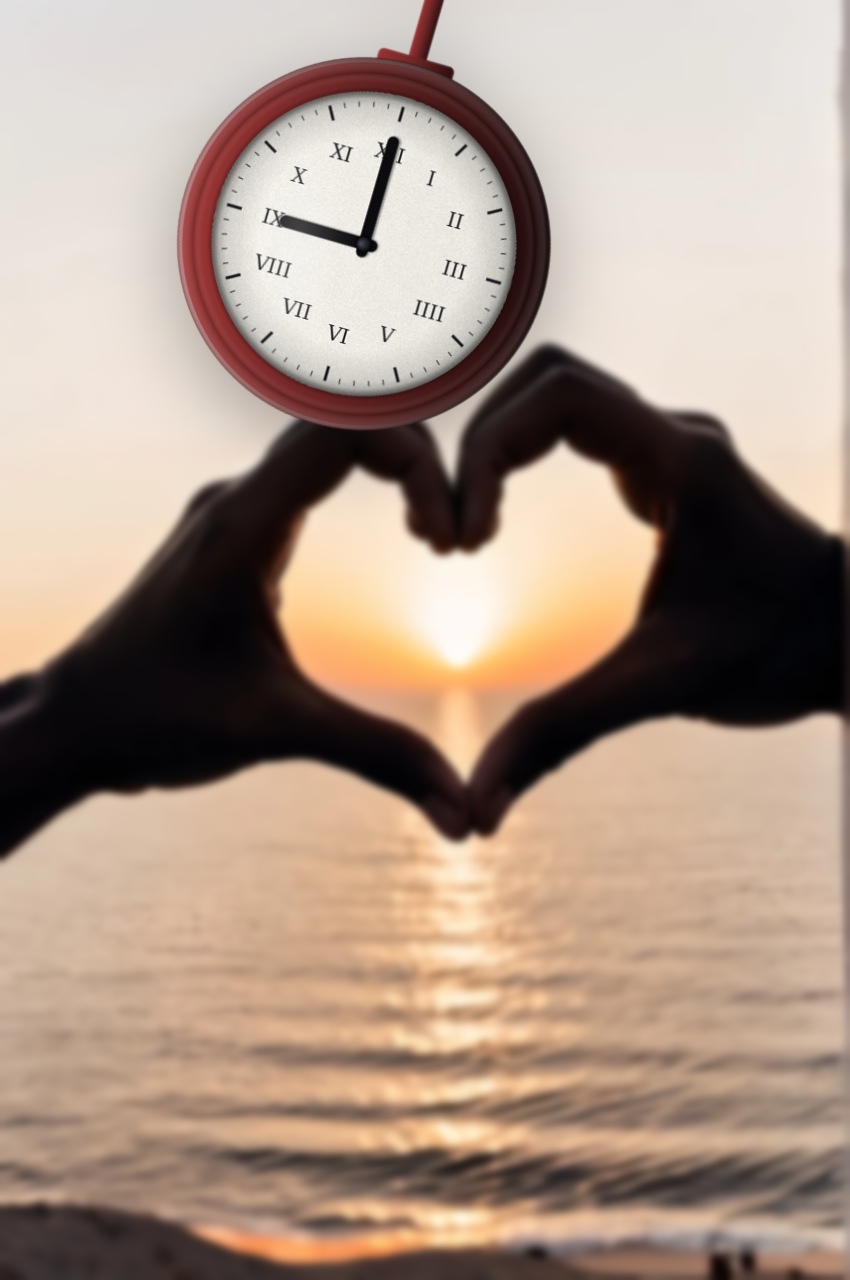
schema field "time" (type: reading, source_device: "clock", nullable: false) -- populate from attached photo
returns 9:00
